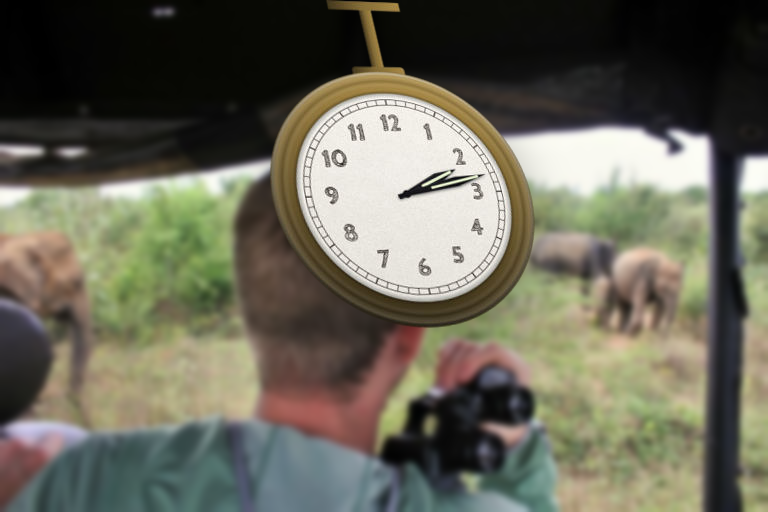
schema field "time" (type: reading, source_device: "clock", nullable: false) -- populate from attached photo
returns 2:13
